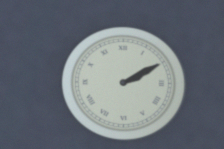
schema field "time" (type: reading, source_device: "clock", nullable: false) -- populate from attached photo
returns 2:10
